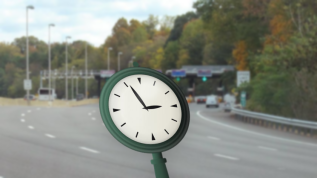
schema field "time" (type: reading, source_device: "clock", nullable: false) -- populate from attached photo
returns 2:56
